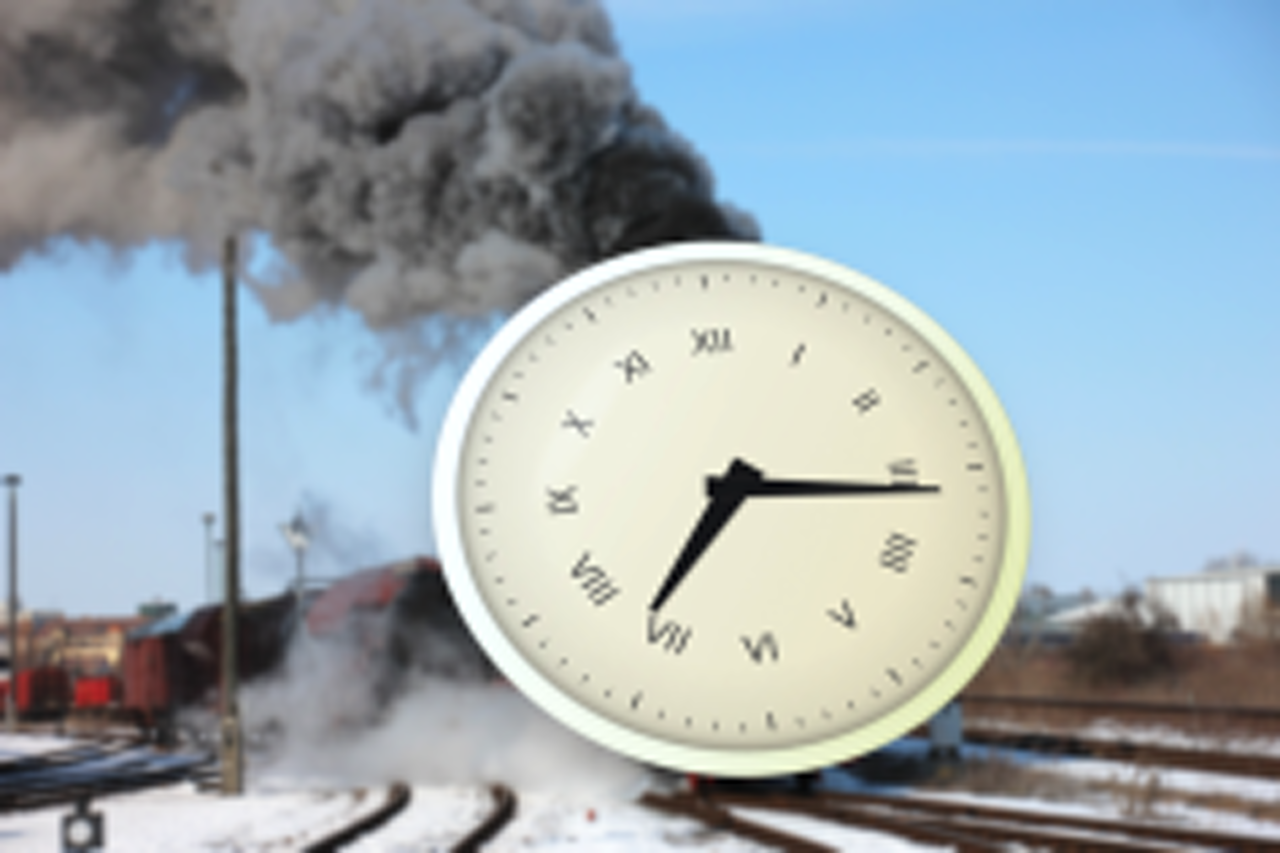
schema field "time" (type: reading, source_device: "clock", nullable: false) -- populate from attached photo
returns 7:16
